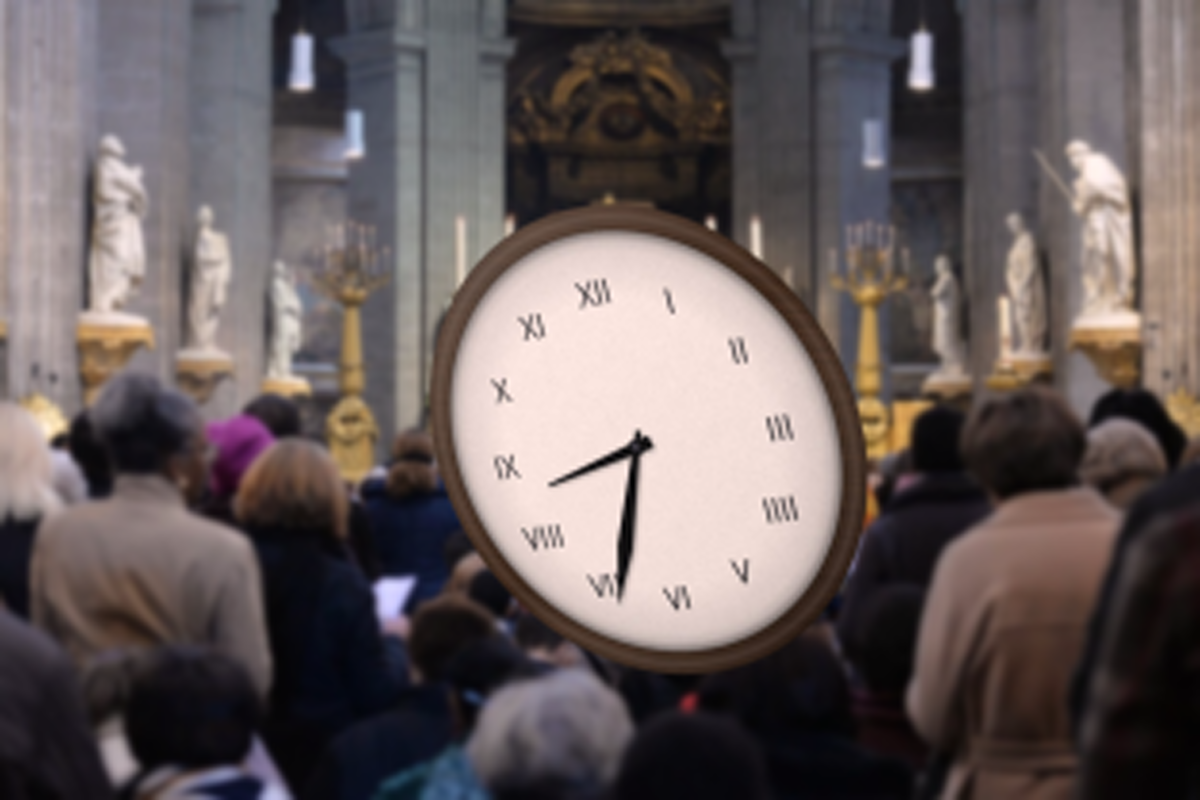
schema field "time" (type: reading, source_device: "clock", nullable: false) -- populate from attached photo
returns 8:34
